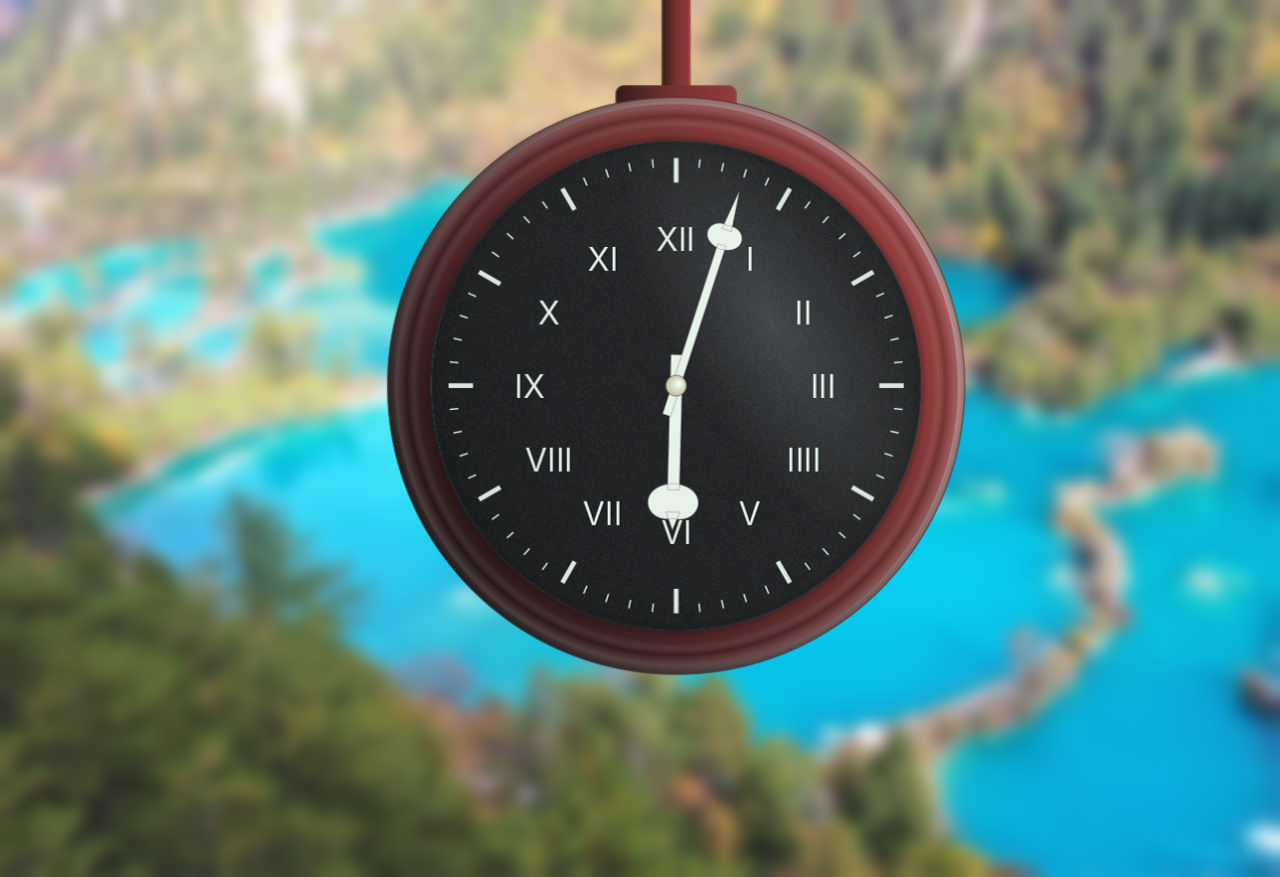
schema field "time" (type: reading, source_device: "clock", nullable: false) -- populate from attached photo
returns 6:03
